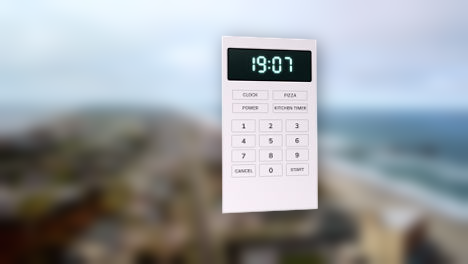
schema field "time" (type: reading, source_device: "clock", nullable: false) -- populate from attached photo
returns 19:07
